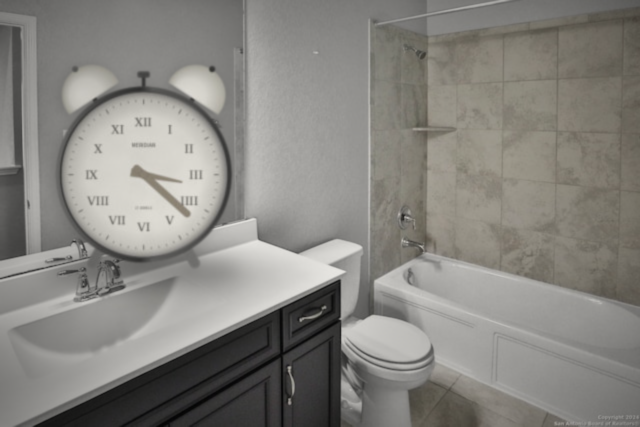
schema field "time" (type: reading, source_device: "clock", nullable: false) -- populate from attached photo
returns 3:22
